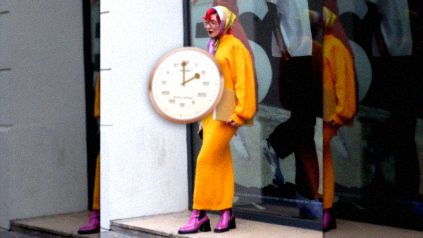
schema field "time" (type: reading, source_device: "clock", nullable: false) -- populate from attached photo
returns 1:59
